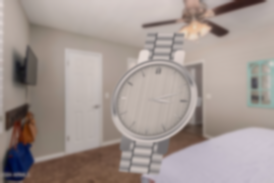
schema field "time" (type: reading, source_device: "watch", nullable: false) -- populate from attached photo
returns 3:12
